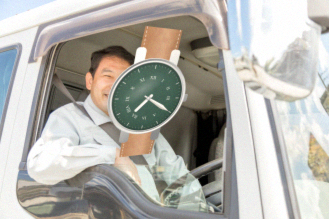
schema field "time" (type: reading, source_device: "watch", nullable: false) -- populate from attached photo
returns 7:20
